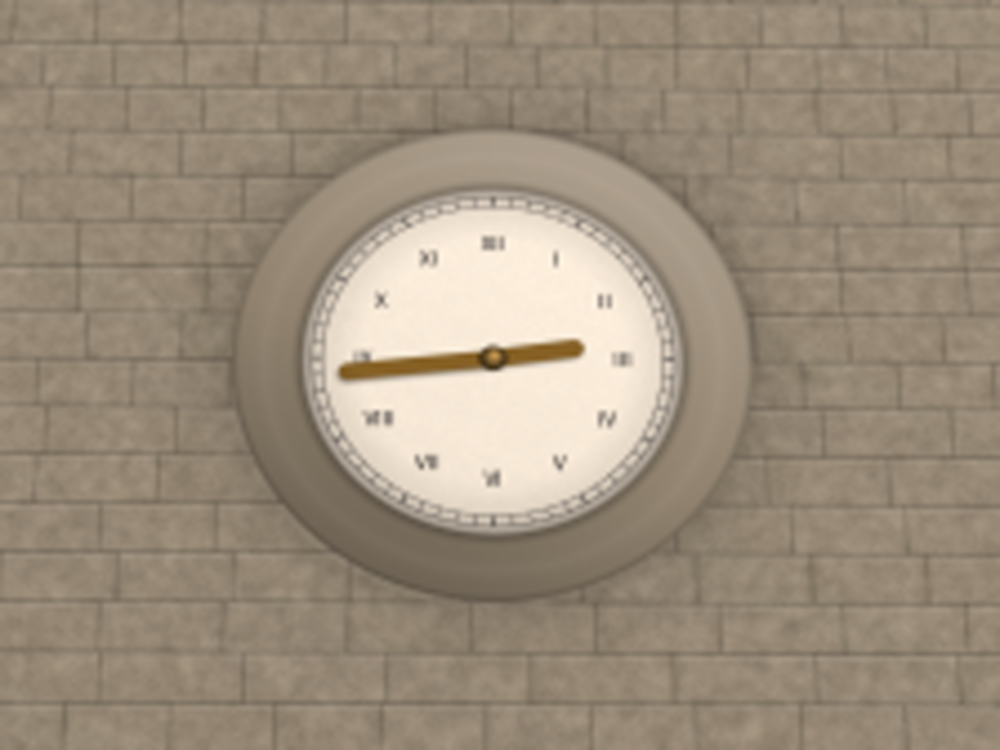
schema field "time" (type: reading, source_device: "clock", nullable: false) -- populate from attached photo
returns 2:44
